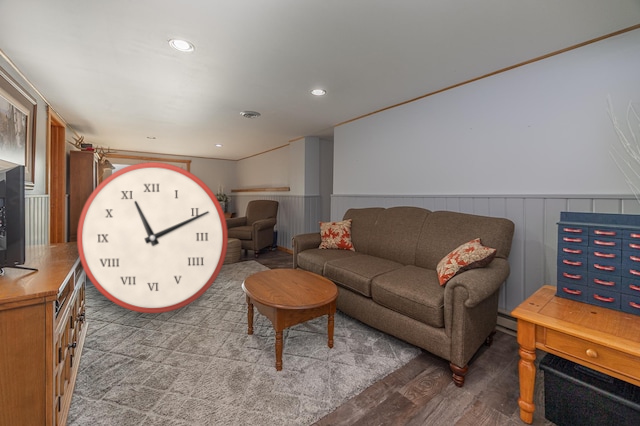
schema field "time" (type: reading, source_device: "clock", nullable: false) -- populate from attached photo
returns 11:11
